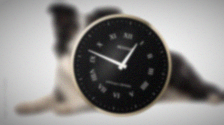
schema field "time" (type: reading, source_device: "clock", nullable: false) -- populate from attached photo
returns 12:47
